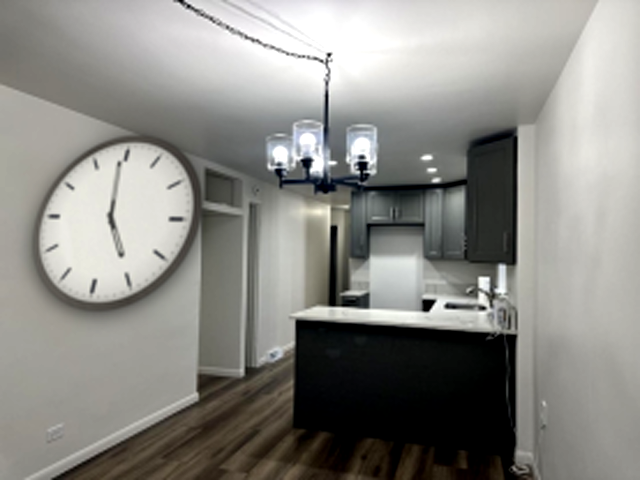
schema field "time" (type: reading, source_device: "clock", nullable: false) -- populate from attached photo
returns 4:59
